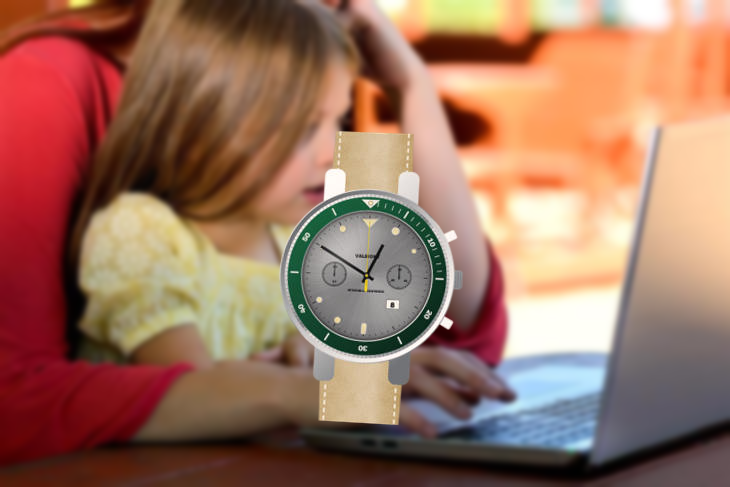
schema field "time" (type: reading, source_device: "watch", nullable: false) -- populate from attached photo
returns 12:50
